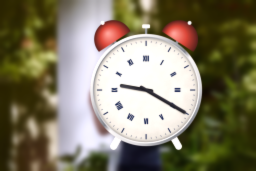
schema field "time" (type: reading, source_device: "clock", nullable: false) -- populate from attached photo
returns 9:20
